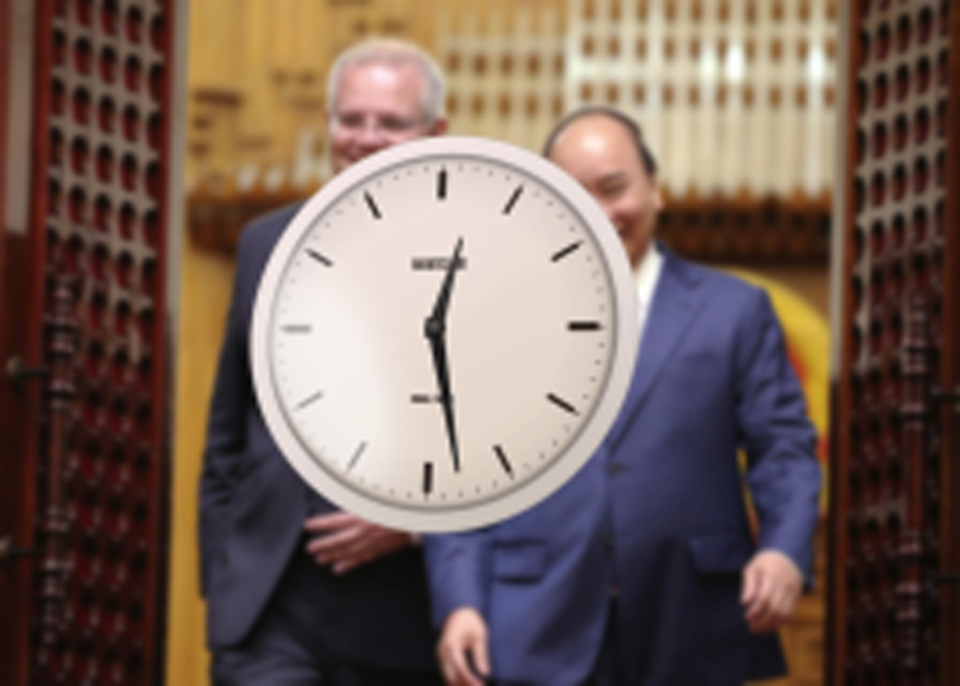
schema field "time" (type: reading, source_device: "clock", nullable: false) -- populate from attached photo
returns 12:28
